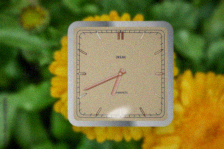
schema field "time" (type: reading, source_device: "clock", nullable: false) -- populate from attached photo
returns 6:41
